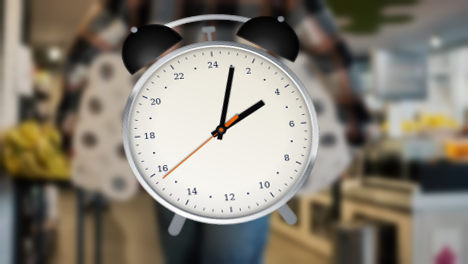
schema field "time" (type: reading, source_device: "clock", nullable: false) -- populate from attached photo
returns 4:02:39
